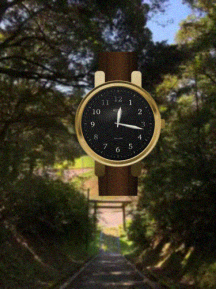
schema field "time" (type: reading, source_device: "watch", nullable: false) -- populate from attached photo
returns 12:17
